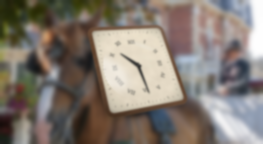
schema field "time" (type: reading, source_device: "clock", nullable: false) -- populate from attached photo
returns 10:29
